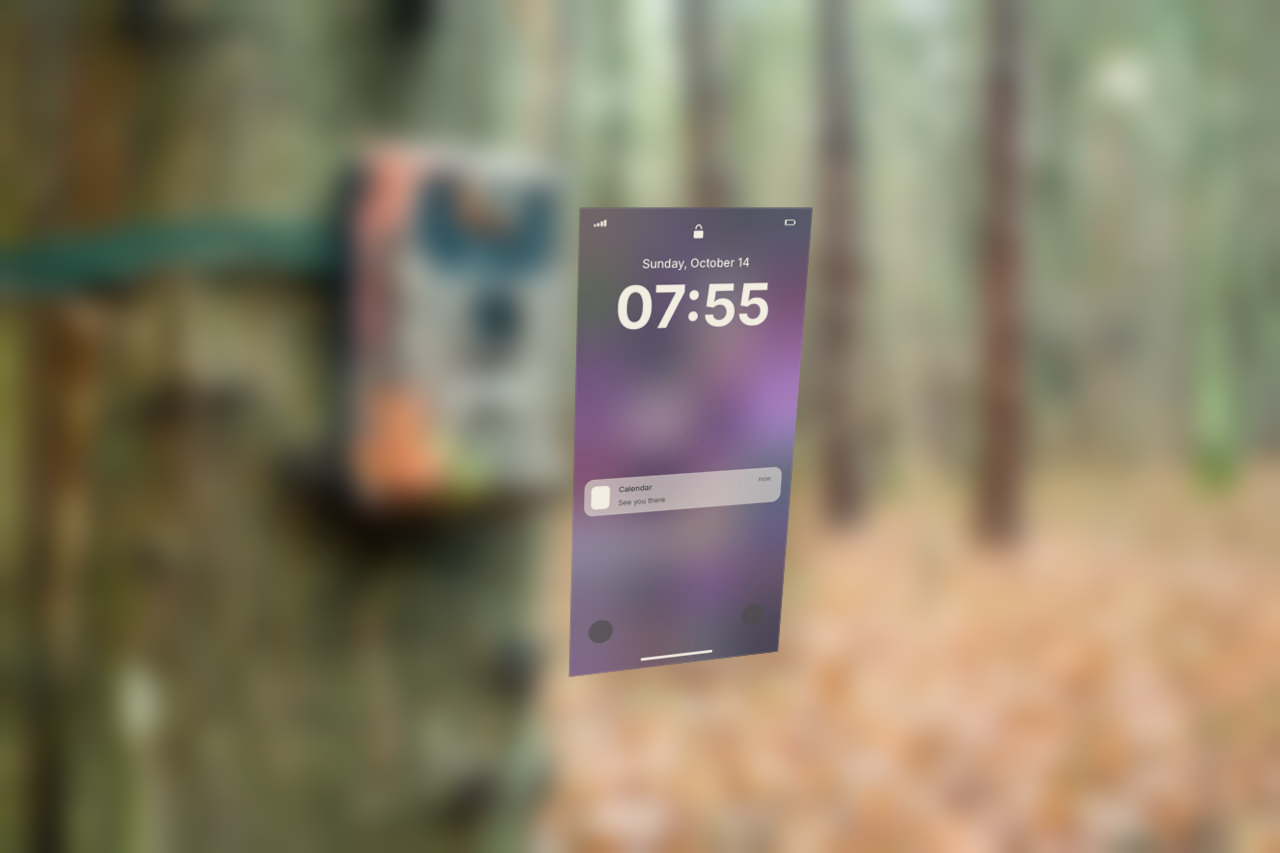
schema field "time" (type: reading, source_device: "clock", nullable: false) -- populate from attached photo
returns 7:55
